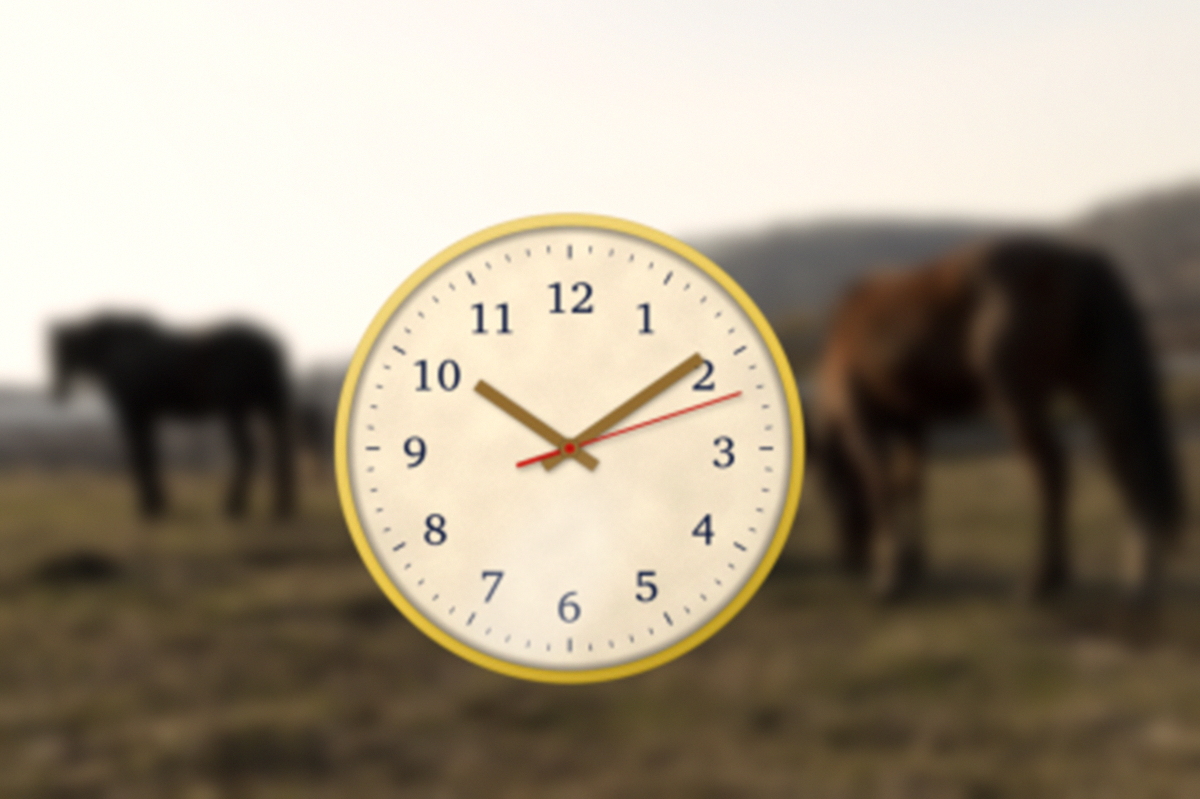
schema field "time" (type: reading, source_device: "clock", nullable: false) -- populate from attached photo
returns 10:09:12
